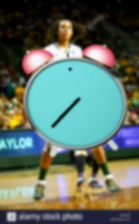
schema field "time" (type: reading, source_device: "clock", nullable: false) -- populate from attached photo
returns 7:38
